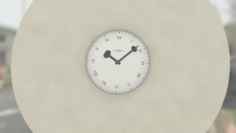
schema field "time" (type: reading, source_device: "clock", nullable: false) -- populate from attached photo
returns 10:08
